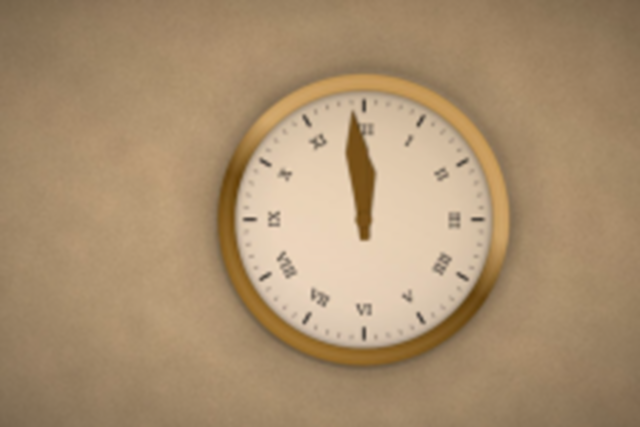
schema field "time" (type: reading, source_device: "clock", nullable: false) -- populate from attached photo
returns 11:59
